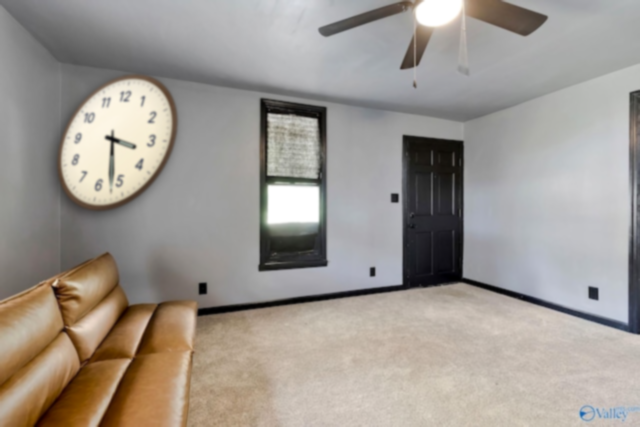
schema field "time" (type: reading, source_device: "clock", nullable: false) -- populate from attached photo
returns 3:27
